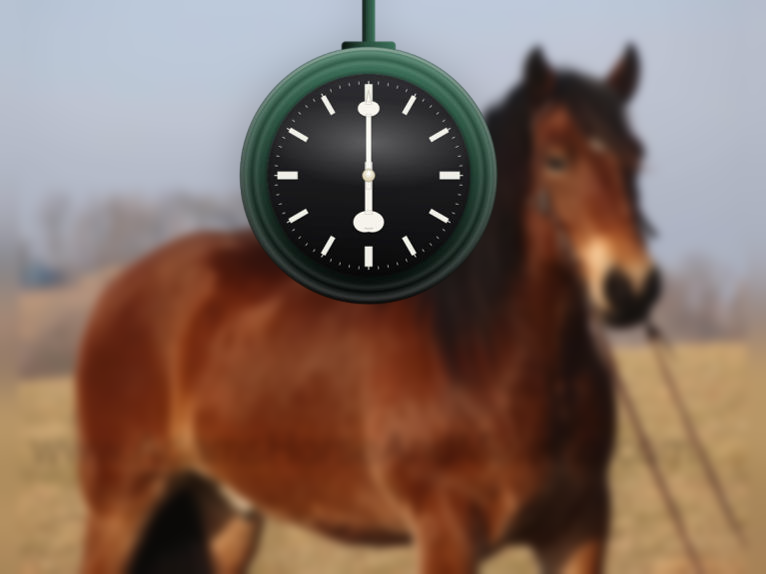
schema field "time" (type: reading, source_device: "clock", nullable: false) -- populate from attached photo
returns 6:00
